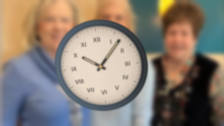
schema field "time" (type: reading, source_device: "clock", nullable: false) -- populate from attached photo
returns 10:07
